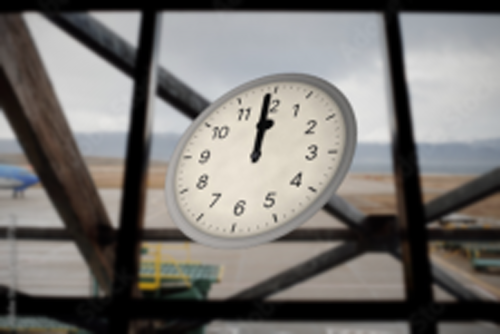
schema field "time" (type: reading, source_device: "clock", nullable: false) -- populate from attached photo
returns 11:59
